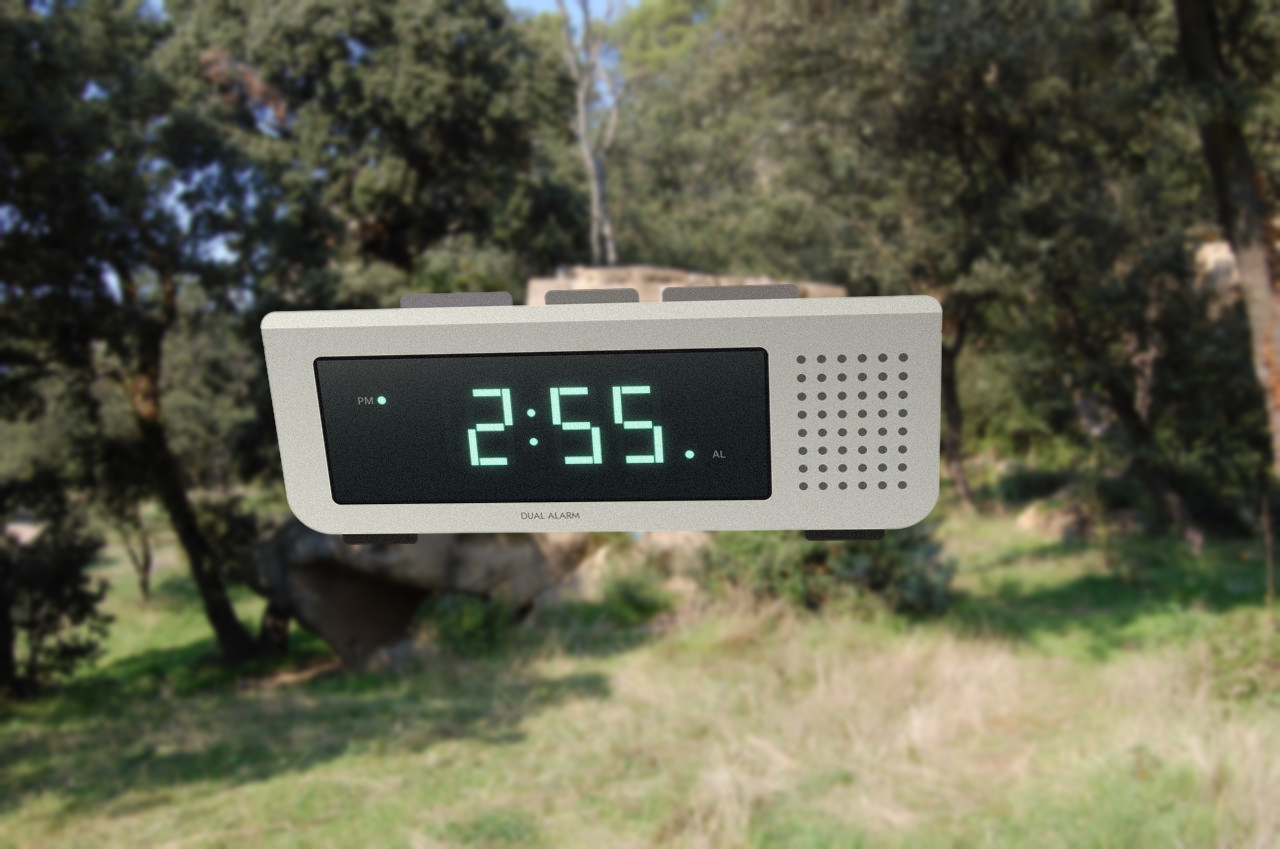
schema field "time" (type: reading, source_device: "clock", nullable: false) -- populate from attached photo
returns 2:55
